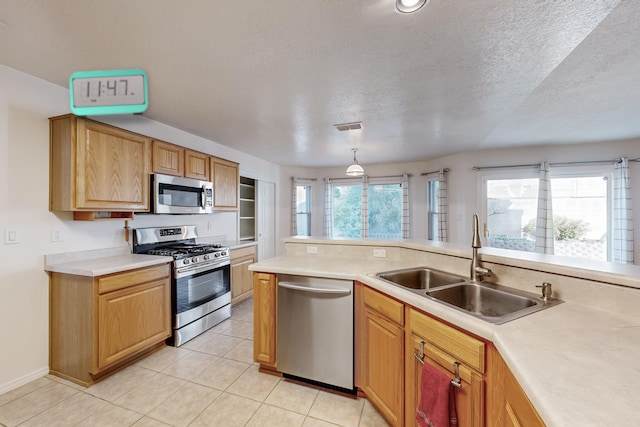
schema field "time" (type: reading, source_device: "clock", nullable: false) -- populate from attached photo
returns 11:47
